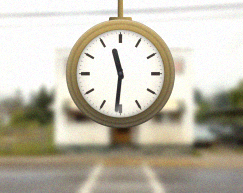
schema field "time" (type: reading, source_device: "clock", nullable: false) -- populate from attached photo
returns 11:31
